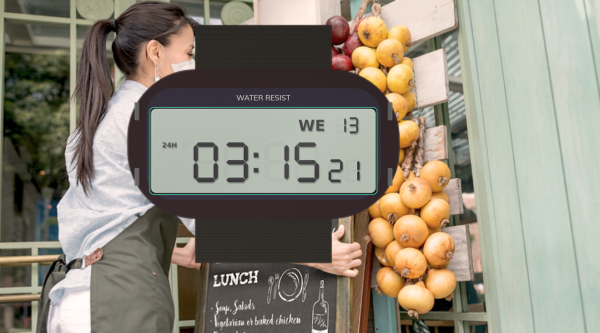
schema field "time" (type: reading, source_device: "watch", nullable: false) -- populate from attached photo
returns 3:15:21
